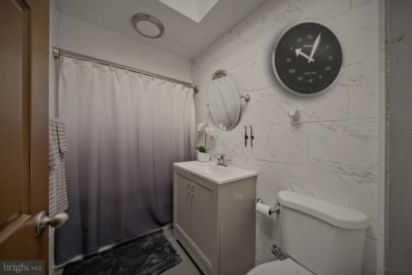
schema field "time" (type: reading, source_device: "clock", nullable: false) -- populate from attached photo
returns 10:04
